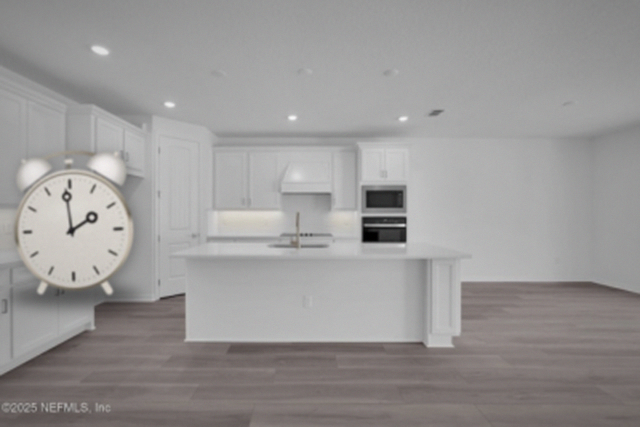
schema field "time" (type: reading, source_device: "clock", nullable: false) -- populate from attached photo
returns 1:59
